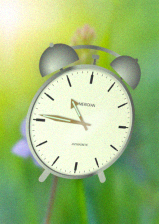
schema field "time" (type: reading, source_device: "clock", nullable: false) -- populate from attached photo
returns 10:46
